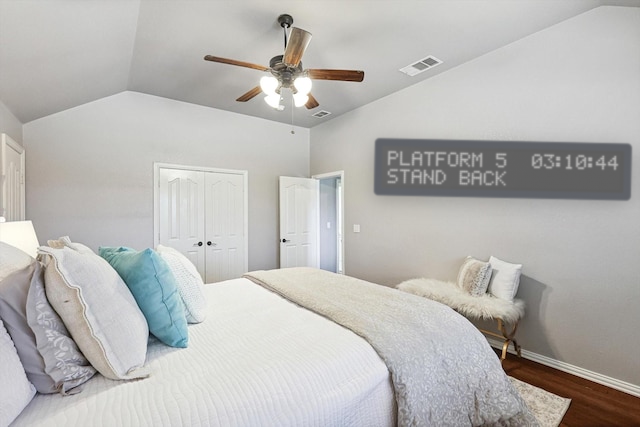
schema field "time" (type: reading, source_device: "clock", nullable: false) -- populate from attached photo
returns 3:10:44
